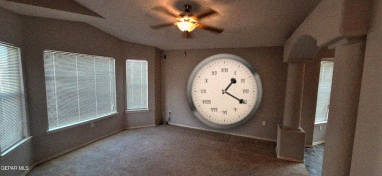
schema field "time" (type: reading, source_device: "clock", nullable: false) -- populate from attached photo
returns 1:20
